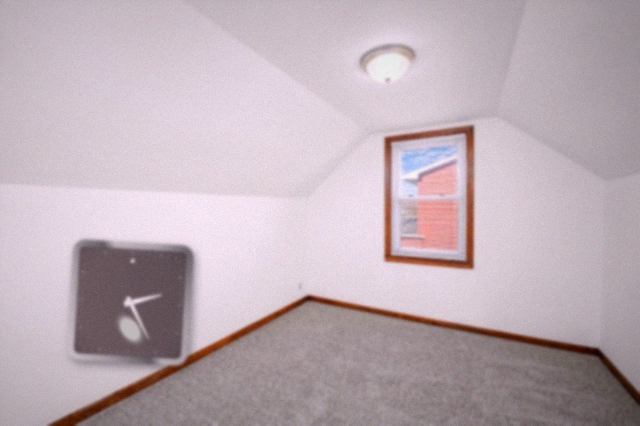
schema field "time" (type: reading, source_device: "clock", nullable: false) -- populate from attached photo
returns 2:25
